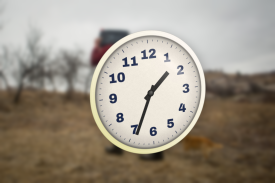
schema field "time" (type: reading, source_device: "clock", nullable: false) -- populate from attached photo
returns 1:34
